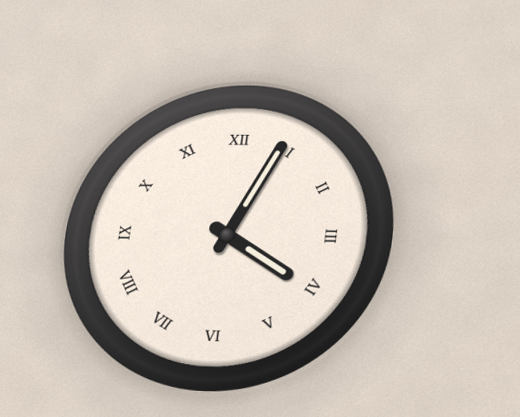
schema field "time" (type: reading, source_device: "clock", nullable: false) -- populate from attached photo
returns 4:04
